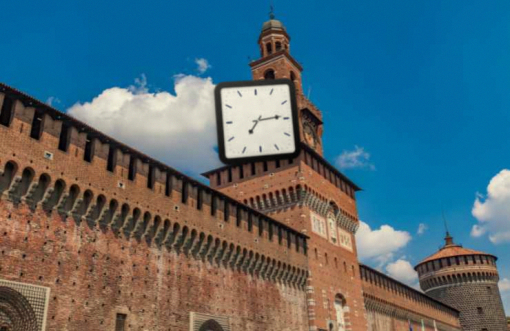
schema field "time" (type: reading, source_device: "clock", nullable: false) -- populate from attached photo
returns 7:14
